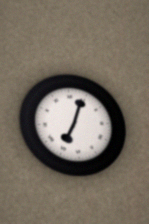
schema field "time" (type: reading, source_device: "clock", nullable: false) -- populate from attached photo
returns 7:04
